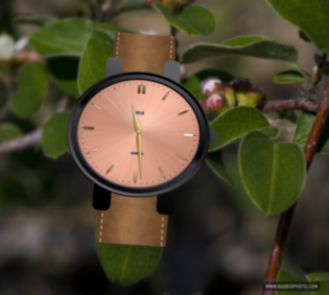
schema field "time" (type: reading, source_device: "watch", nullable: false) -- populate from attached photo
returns 11:29
